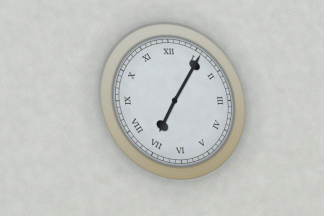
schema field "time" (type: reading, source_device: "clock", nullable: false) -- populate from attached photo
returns 7:06
